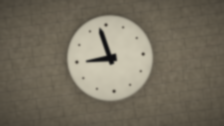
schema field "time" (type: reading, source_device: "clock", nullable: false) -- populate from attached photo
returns 8:58
